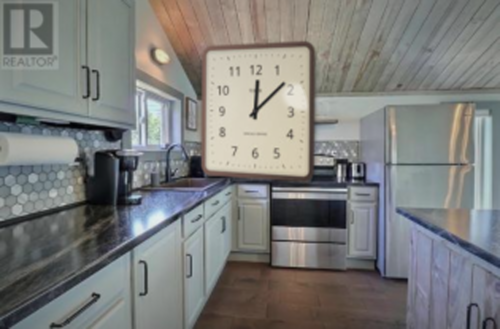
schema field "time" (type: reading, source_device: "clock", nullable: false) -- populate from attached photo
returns 12:08
